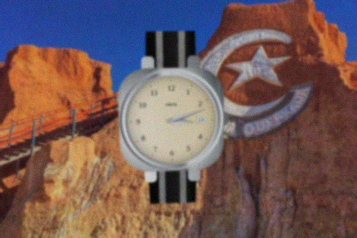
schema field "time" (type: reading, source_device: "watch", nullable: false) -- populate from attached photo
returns 3:12
